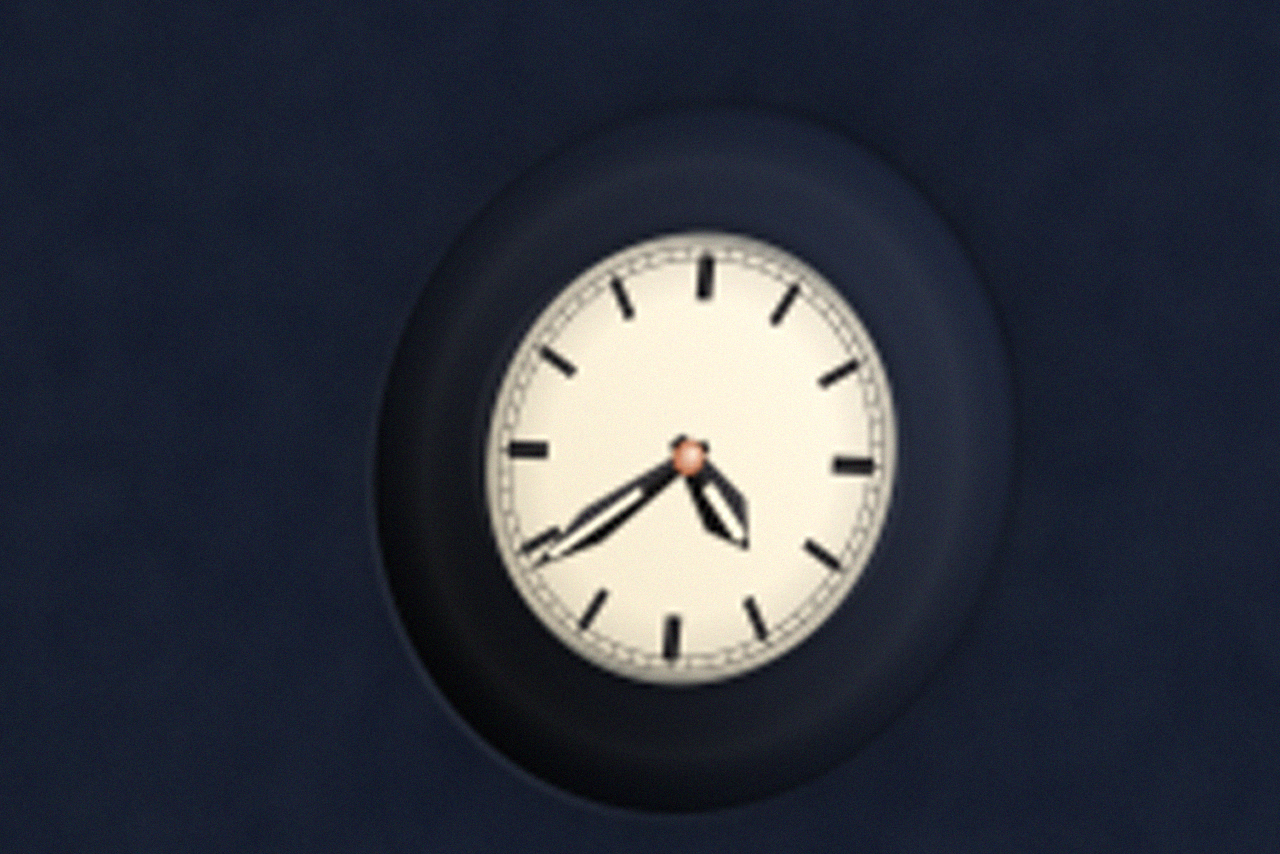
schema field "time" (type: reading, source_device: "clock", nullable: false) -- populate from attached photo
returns 4:39
